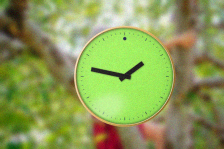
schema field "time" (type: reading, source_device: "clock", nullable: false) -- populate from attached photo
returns 1:47
